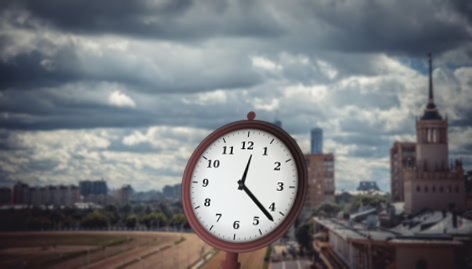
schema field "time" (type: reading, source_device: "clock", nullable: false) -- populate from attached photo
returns 12:22
